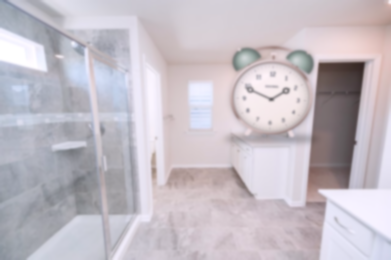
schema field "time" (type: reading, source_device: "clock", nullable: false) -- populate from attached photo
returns 1:49
